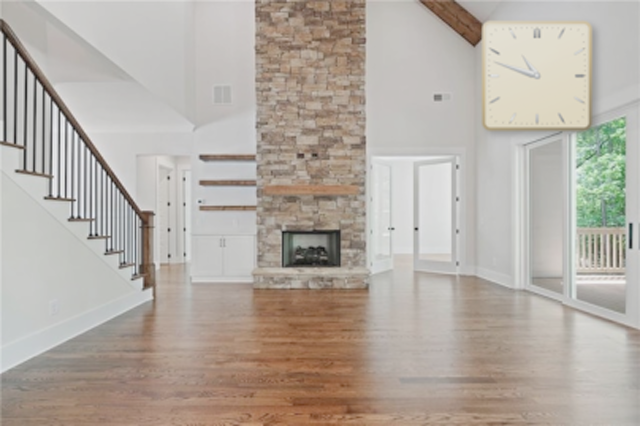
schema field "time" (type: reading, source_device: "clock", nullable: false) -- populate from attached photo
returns 10:48
